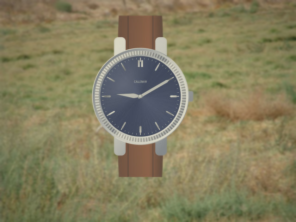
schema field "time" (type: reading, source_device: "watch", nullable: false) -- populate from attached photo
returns 9:10
